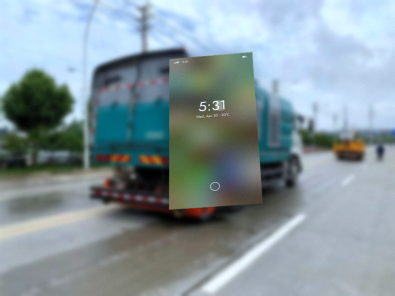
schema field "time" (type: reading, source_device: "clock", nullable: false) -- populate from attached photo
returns 5:31
